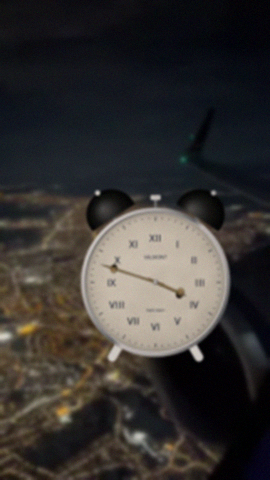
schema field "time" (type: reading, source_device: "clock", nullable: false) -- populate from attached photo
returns 3:48
